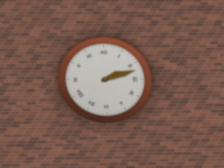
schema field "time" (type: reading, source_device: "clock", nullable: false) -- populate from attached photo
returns 2:12
